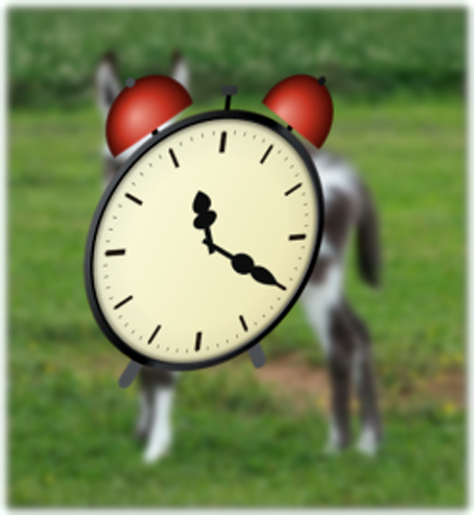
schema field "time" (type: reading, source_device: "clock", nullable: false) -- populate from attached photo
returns 11:20
